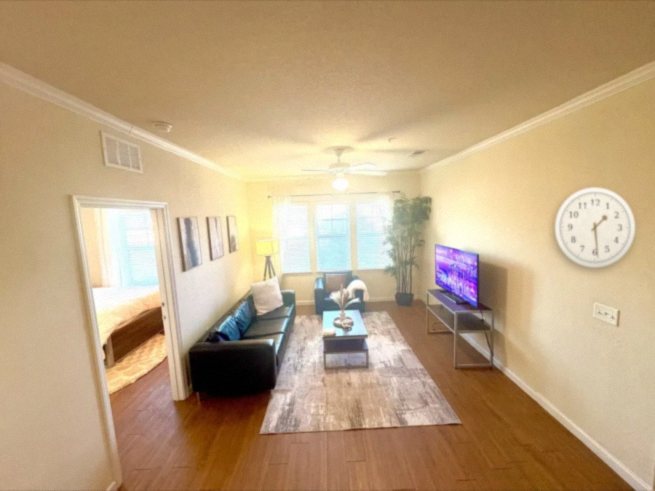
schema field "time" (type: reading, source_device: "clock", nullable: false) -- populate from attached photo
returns 1:29
